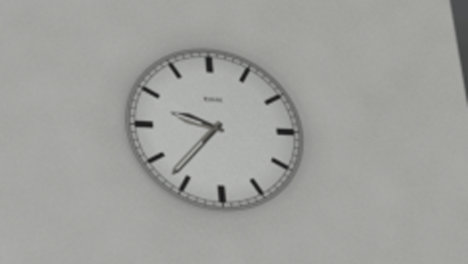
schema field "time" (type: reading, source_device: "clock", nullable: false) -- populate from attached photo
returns 9:37
